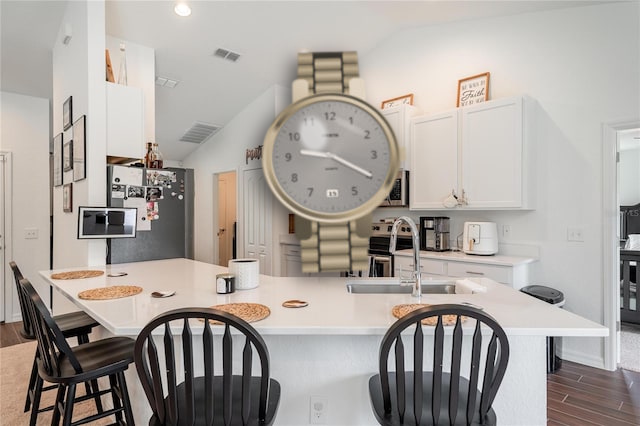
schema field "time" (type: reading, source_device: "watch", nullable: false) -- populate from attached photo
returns 9:20
